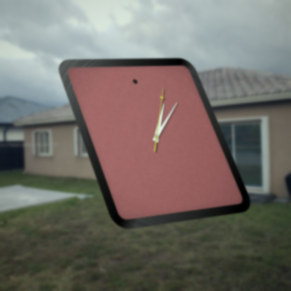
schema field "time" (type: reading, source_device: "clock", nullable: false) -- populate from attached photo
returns 1:08:05
